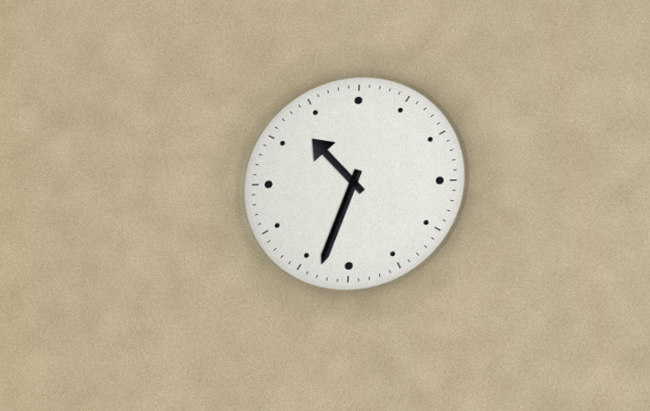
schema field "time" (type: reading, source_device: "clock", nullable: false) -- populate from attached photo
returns 10:33
